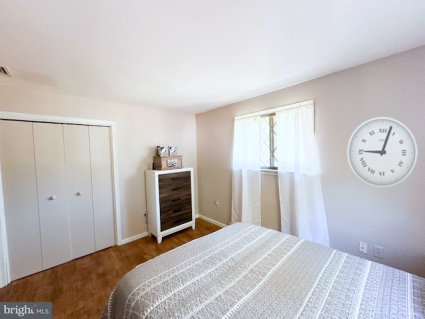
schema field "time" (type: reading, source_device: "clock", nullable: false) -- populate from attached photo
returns 9:03
